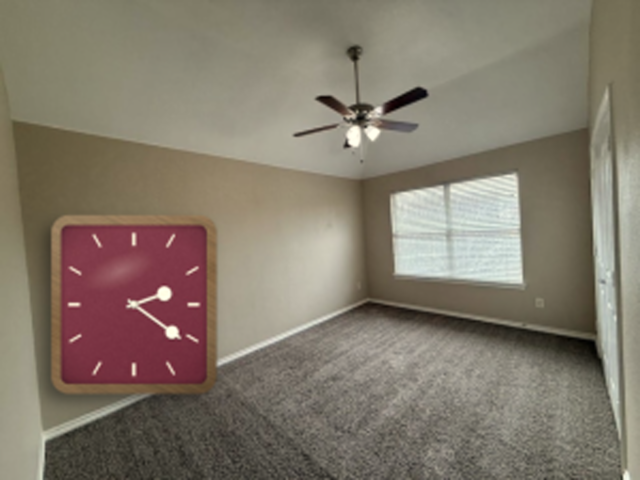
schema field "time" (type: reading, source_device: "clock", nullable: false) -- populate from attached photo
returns 2:21
